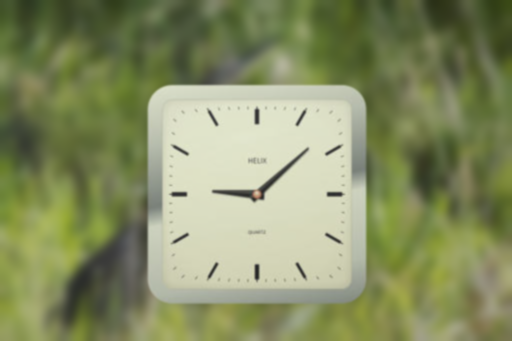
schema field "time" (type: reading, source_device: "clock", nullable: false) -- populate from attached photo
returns 9:08
